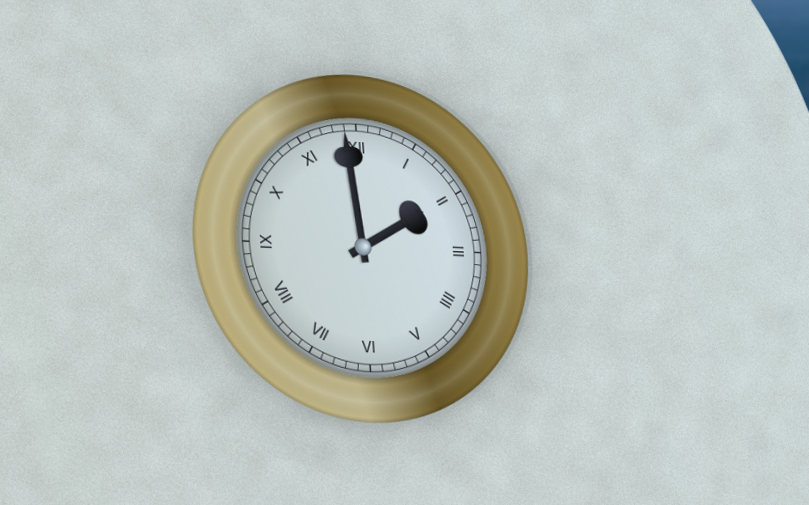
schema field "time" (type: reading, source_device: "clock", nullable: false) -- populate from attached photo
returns 1:59
